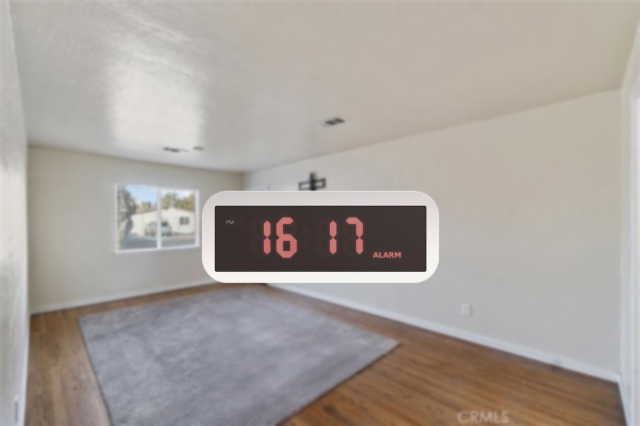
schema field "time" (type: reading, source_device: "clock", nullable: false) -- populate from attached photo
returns 16:17
